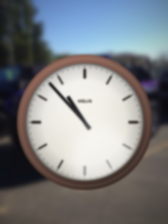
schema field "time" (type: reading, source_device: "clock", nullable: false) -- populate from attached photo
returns 10:53
